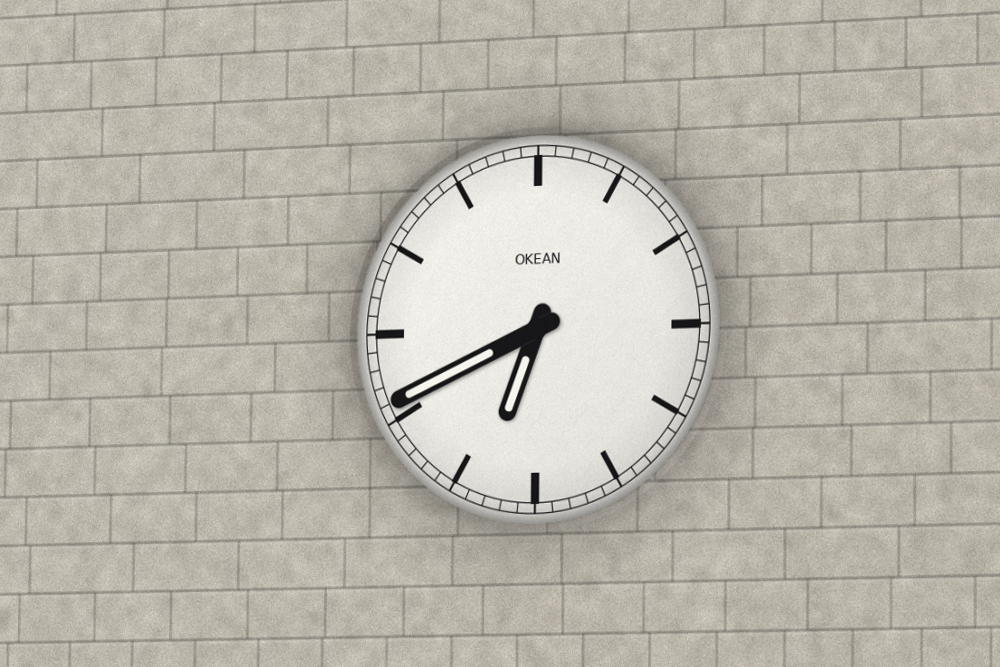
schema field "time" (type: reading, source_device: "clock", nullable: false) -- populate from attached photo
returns 6:41
